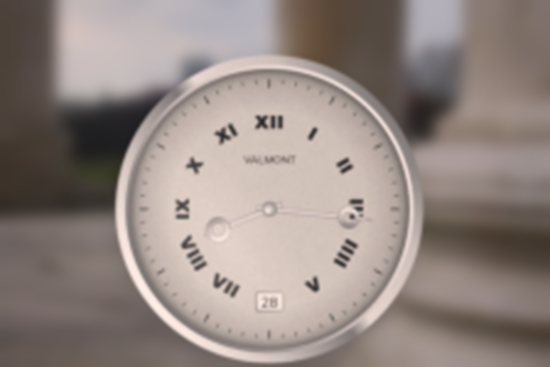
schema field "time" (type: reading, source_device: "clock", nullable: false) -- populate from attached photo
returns 8:16
